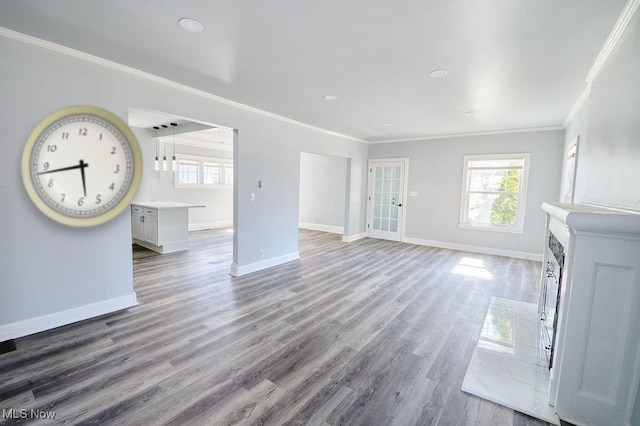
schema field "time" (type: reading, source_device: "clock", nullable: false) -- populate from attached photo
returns 5:43
